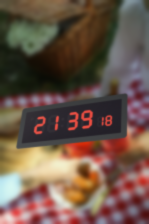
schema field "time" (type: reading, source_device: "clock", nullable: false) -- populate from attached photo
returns 21:39:18
